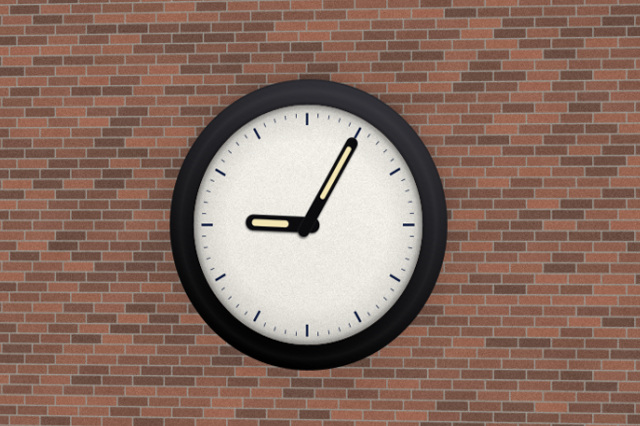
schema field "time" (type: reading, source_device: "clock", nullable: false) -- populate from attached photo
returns 9:05
